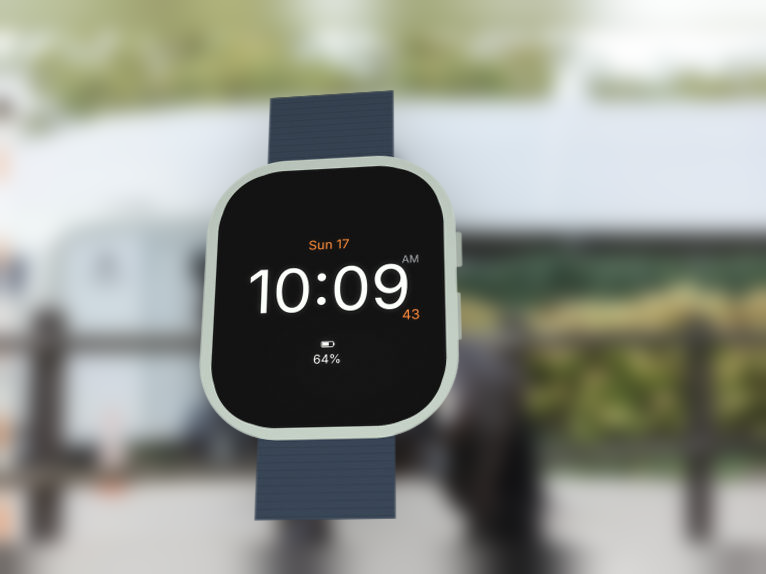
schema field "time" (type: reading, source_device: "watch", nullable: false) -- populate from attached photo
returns 10:09:43
